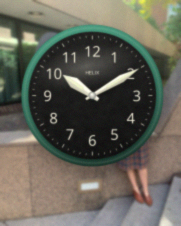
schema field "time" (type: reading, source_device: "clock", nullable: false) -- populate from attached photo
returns 10:10
